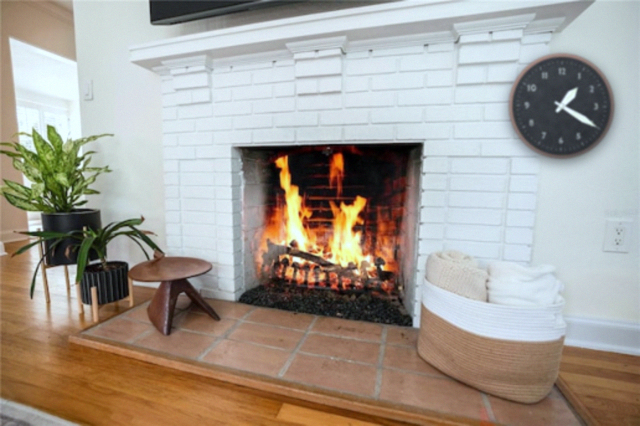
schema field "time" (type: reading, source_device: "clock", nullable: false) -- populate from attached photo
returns 1:20
